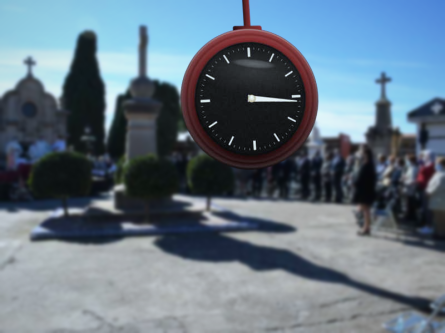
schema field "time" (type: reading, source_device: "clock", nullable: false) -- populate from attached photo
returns 3:16
